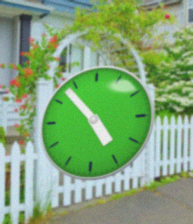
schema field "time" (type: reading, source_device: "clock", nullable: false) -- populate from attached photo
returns 4:53
